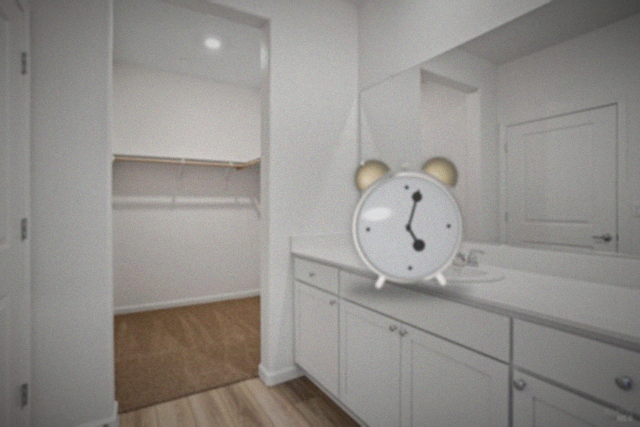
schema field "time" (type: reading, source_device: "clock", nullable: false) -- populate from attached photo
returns 5:03
